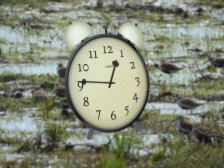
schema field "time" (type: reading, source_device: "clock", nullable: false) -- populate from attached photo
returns 12:46
